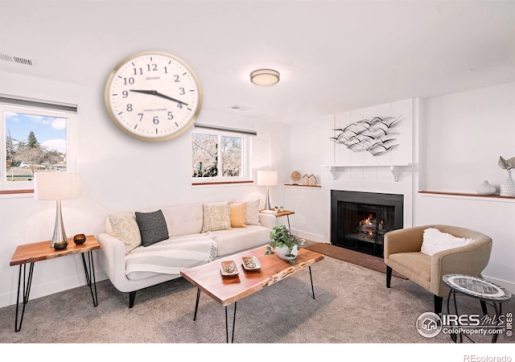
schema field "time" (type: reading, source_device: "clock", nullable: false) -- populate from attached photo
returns 9:19
